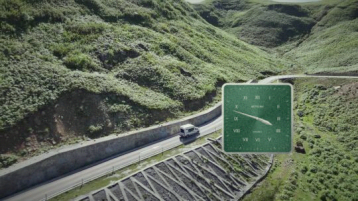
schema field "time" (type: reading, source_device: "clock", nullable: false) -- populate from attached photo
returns 3:48
